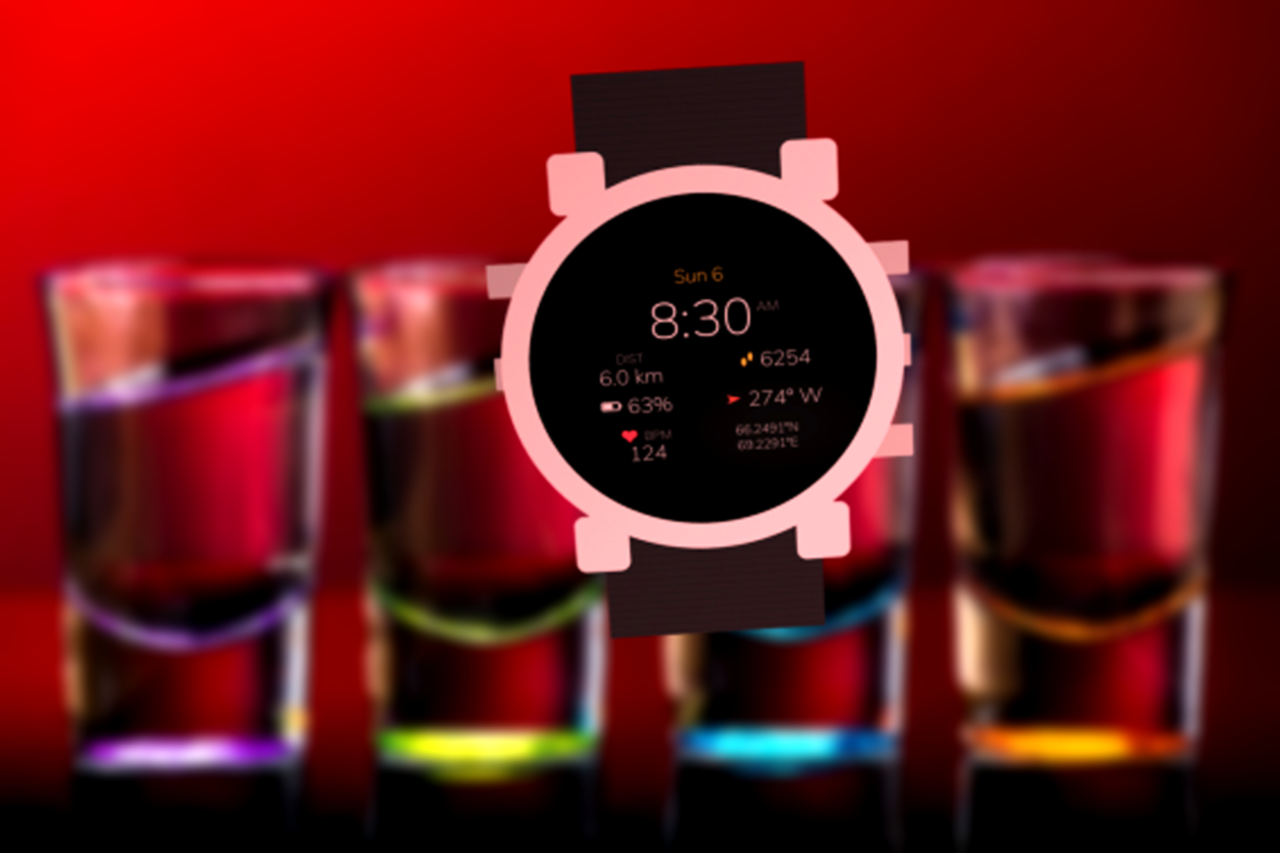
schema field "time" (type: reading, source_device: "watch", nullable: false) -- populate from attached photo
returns 8:30
